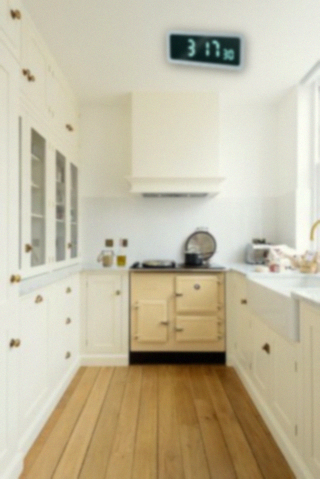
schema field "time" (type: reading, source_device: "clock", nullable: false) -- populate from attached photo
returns 3:17
